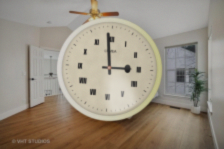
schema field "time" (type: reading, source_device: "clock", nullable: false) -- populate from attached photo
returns 2:59
